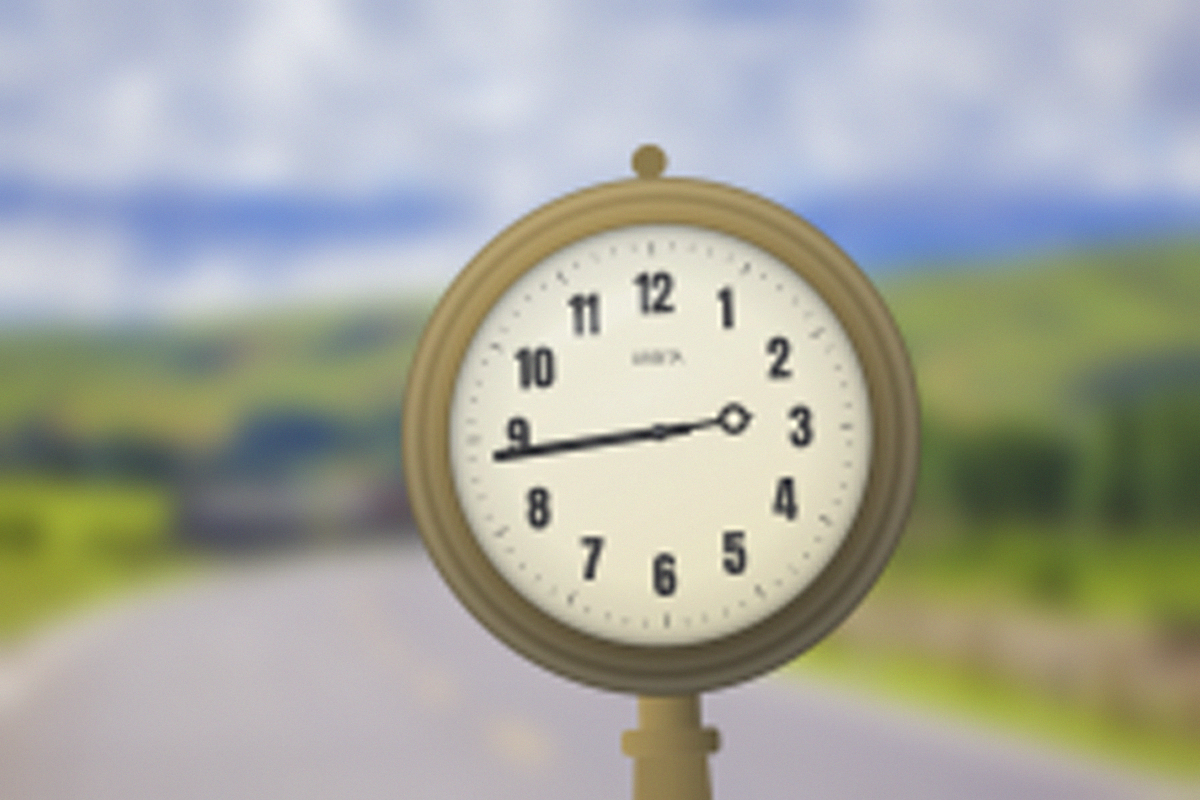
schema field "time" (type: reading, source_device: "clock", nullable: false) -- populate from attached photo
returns 2:44
